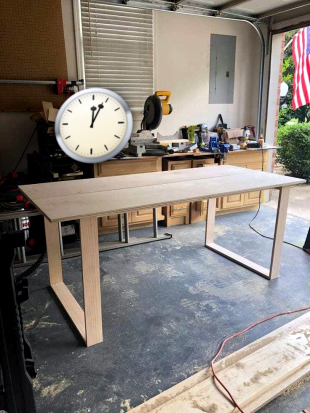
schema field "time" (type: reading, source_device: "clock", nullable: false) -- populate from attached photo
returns 12:04
